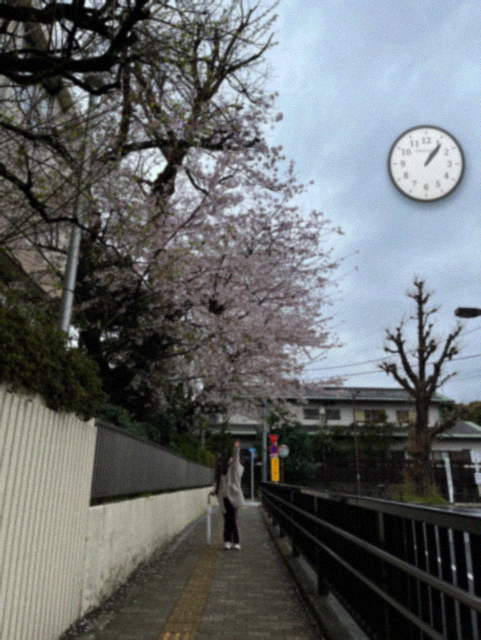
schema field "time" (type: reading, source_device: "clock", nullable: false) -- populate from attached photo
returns 1:06
